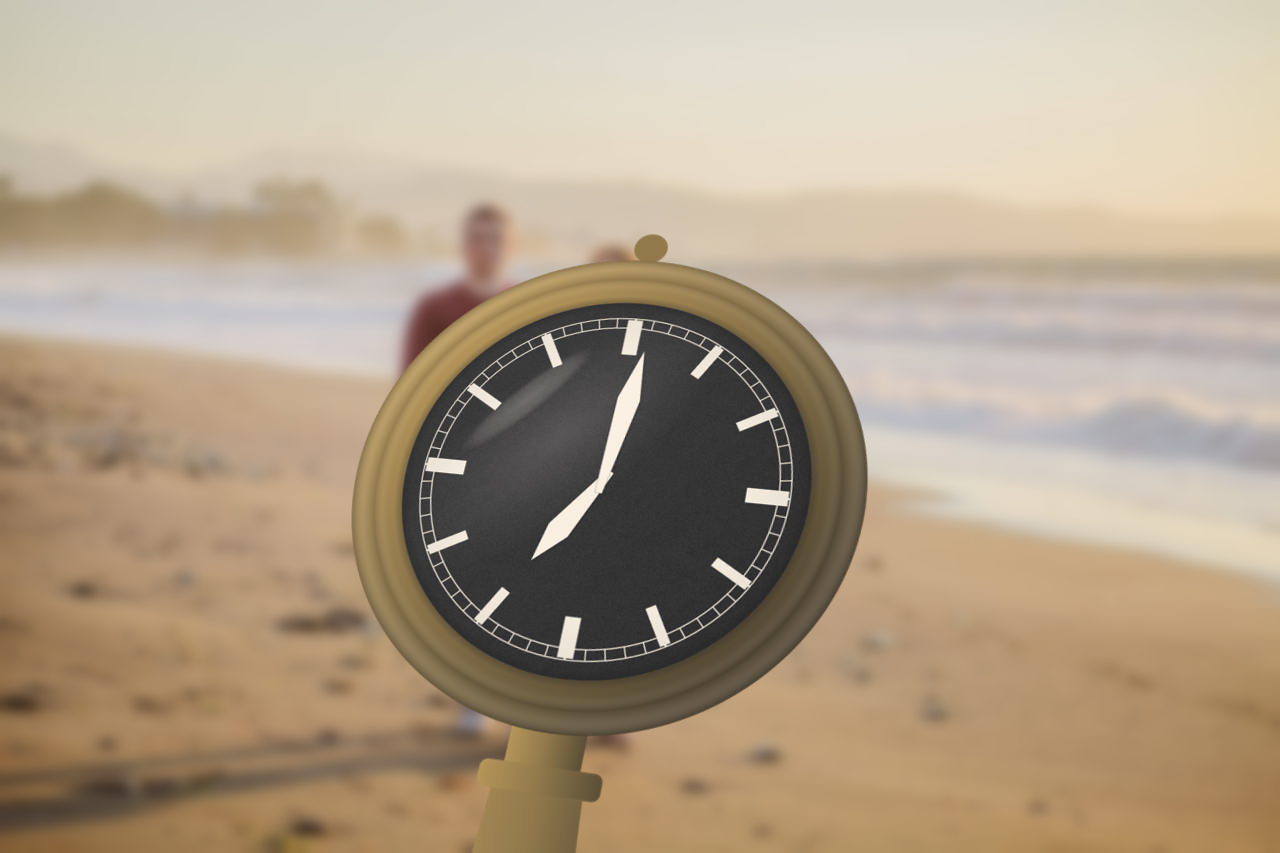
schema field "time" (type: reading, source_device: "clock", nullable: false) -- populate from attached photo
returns 7:01
